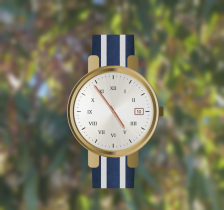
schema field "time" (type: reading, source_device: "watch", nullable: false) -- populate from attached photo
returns 4:54
